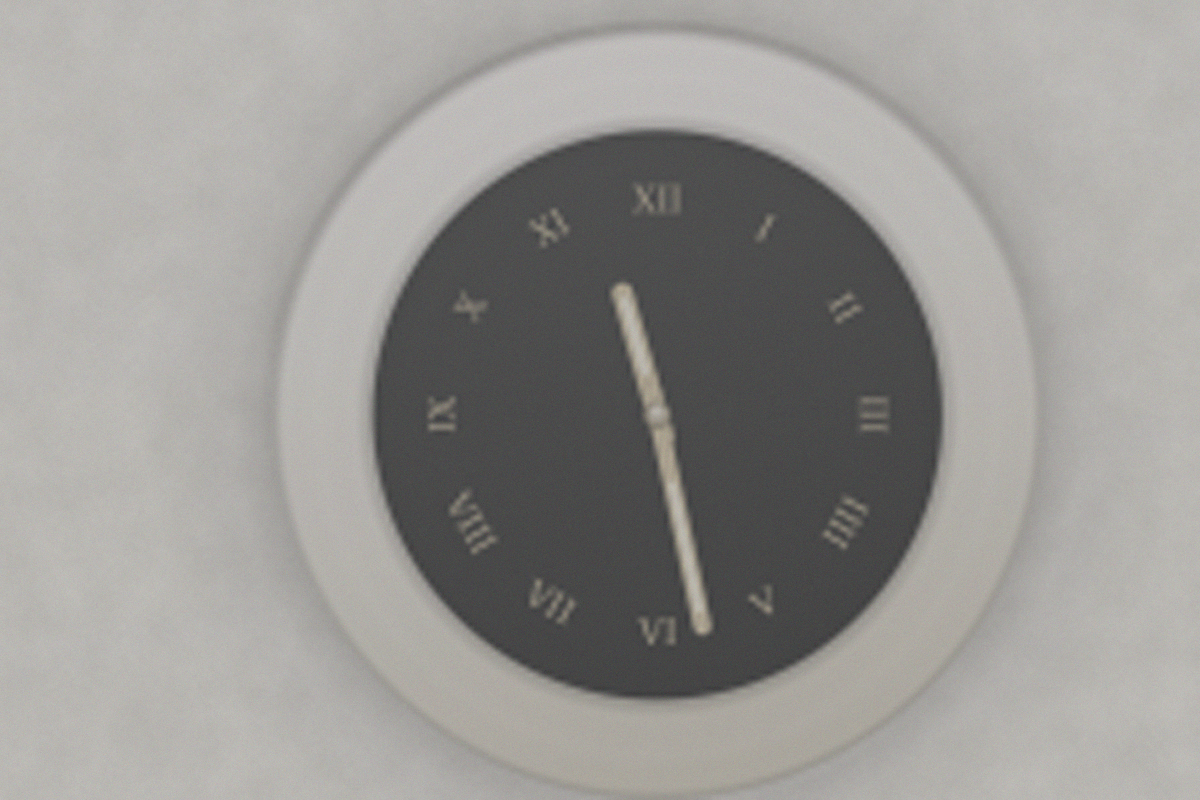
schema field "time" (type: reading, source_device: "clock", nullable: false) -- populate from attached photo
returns 11:28
